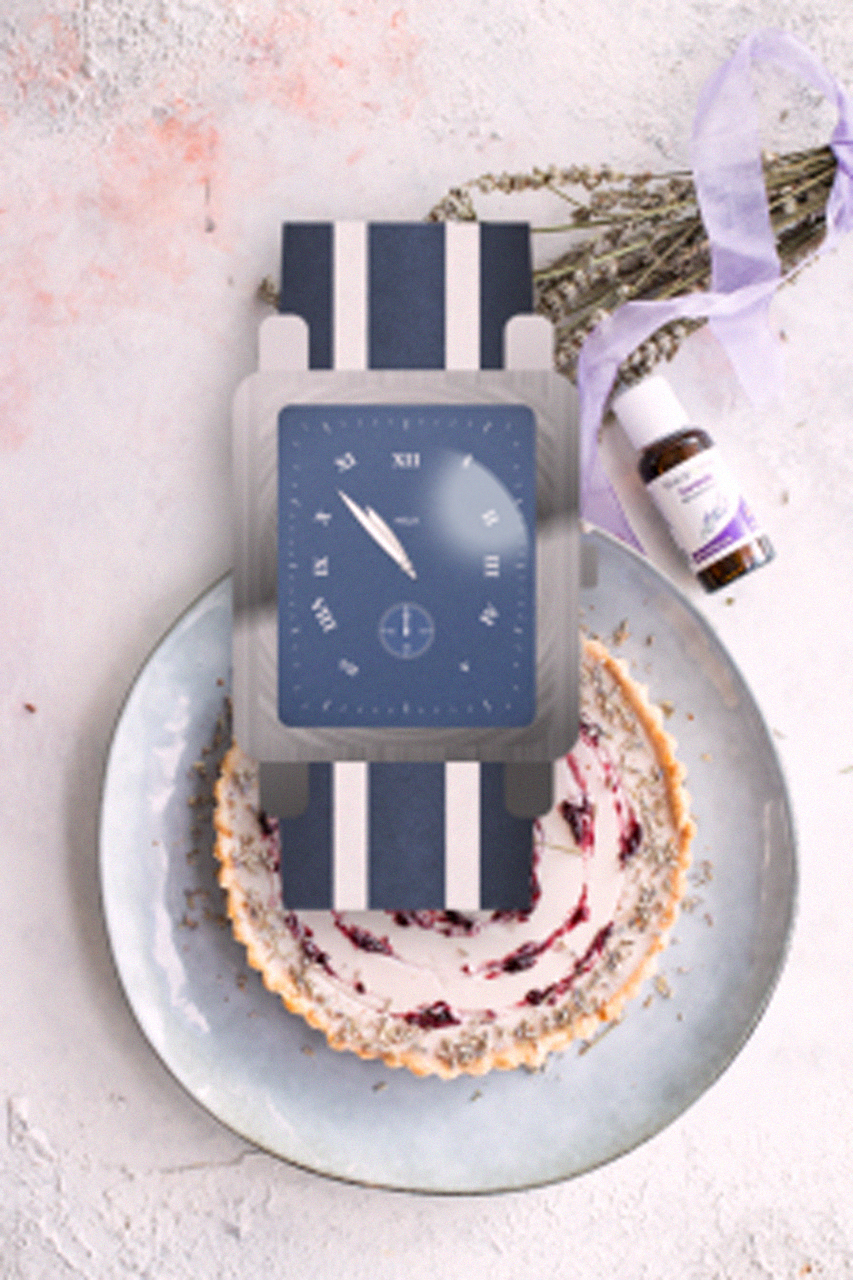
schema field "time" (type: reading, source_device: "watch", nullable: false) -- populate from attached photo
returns 10:53
